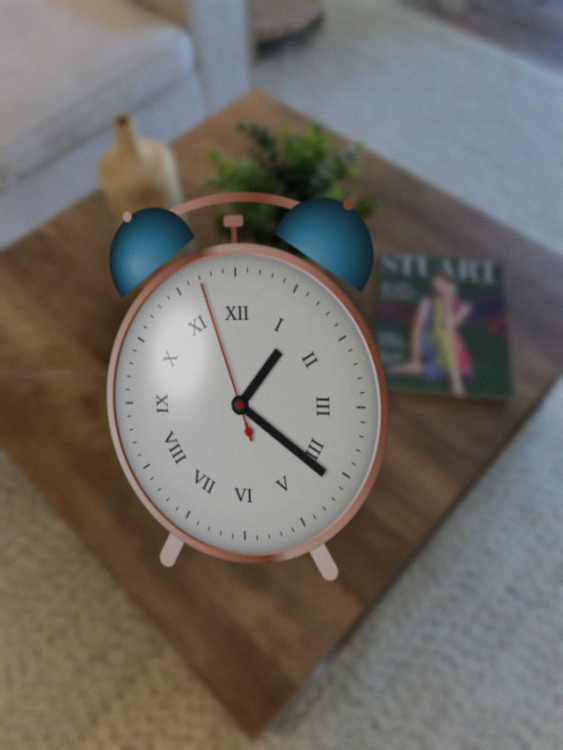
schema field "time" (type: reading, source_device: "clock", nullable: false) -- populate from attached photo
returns 1:20:57
